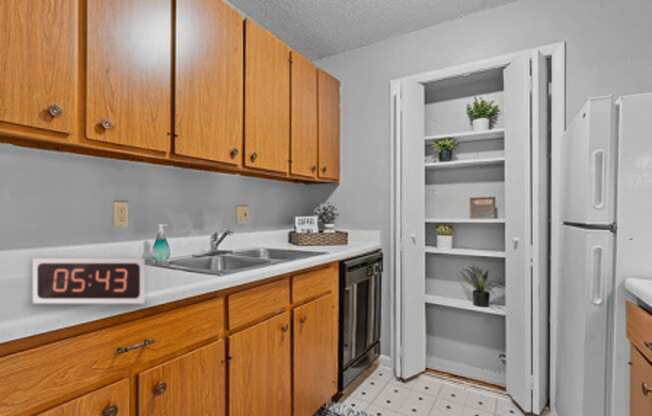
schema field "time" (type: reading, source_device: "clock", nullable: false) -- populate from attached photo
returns 5:43
